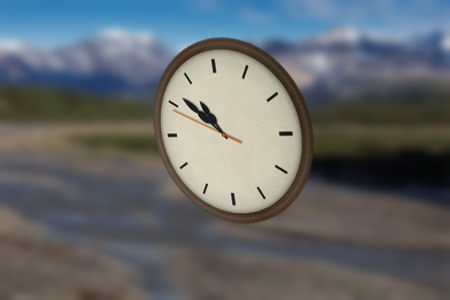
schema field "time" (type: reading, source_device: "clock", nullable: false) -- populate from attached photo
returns 10:51:49
